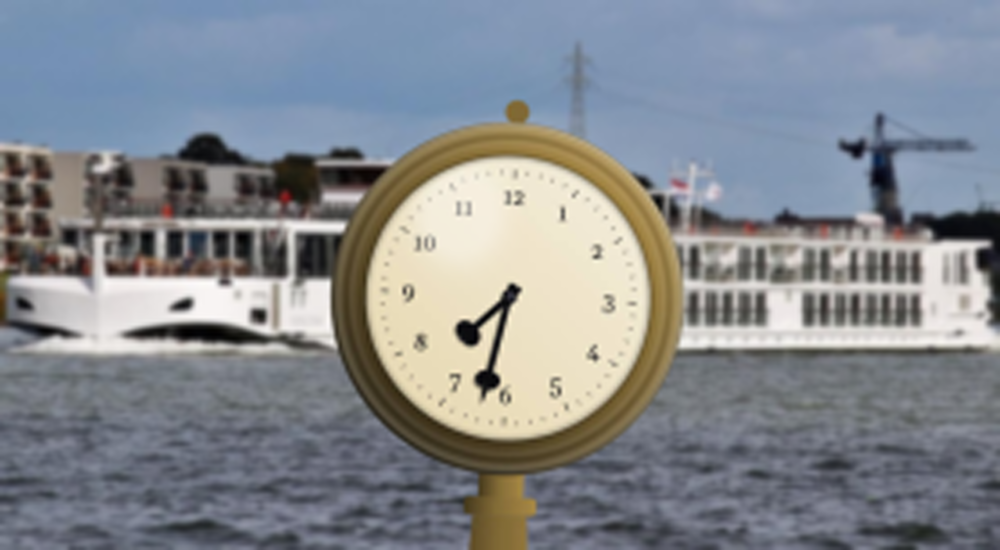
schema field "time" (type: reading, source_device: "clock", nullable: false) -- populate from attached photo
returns 7:32
